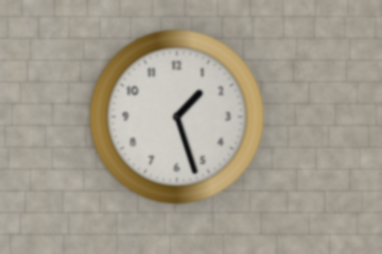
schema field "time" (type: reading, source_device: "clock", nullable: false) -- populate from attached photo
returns 1:27
